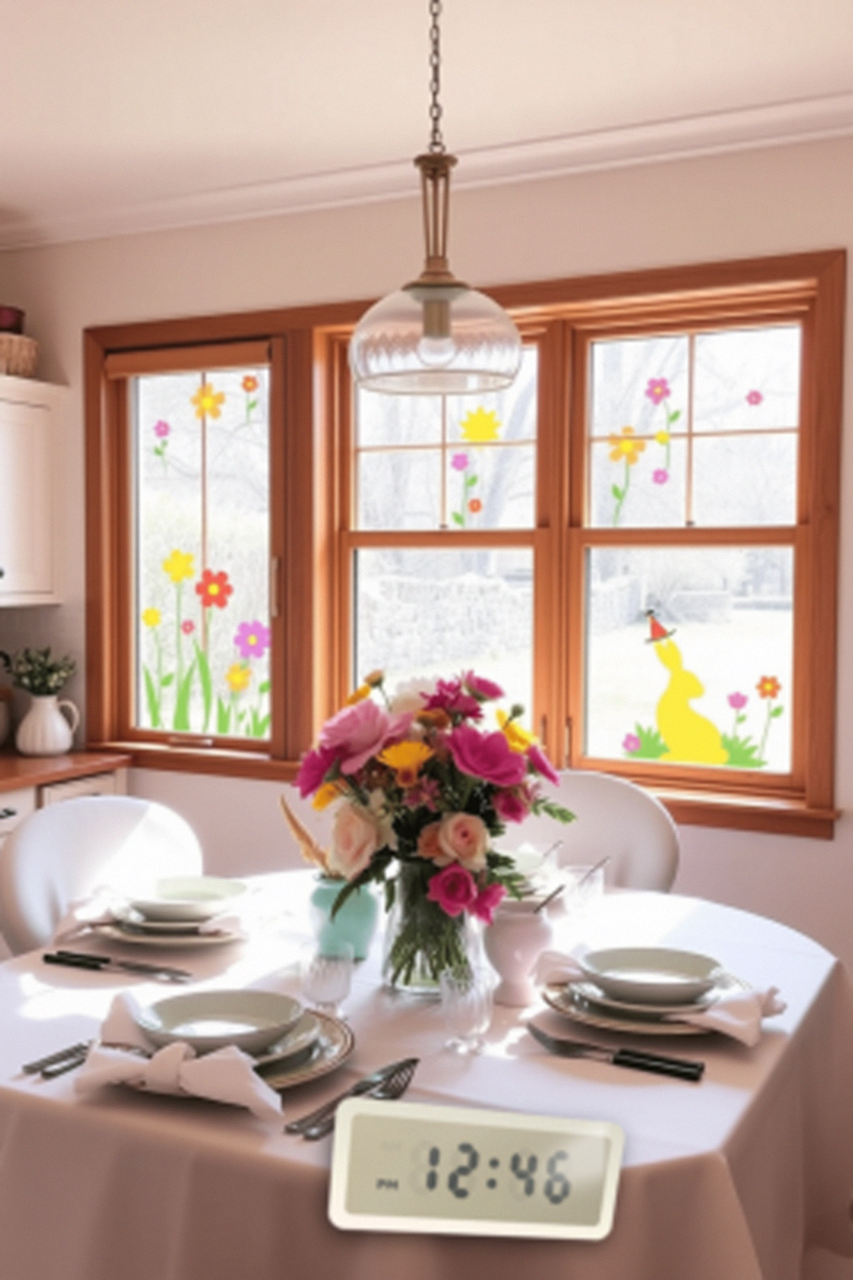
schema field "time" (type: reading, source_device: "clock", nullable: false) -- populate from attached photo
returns 12:46
